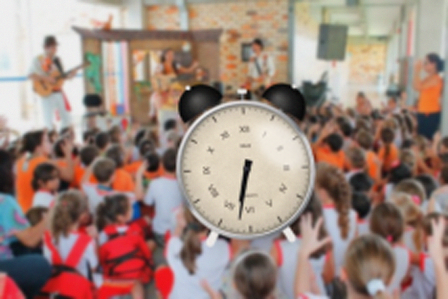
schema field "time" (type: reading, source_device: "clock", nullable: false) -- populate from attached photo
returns 6:32
